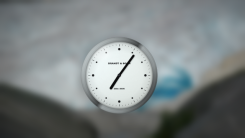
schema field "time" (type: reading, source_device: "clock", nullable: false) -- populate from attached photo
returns 7:06
